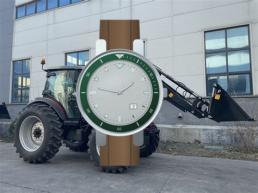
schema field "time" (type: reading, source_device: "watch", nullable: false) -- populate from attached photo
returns 1:47
